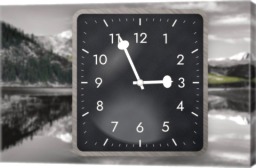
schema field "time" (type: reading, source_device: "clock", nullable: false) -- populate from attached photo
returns 2:56
